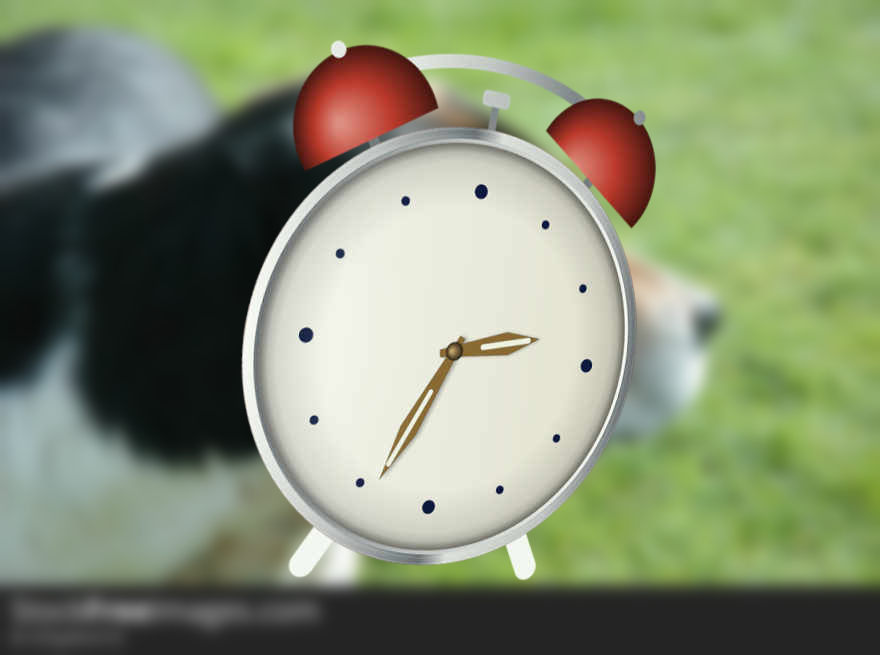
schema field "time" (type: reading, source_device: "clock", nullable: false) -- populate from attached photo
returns 2:34
